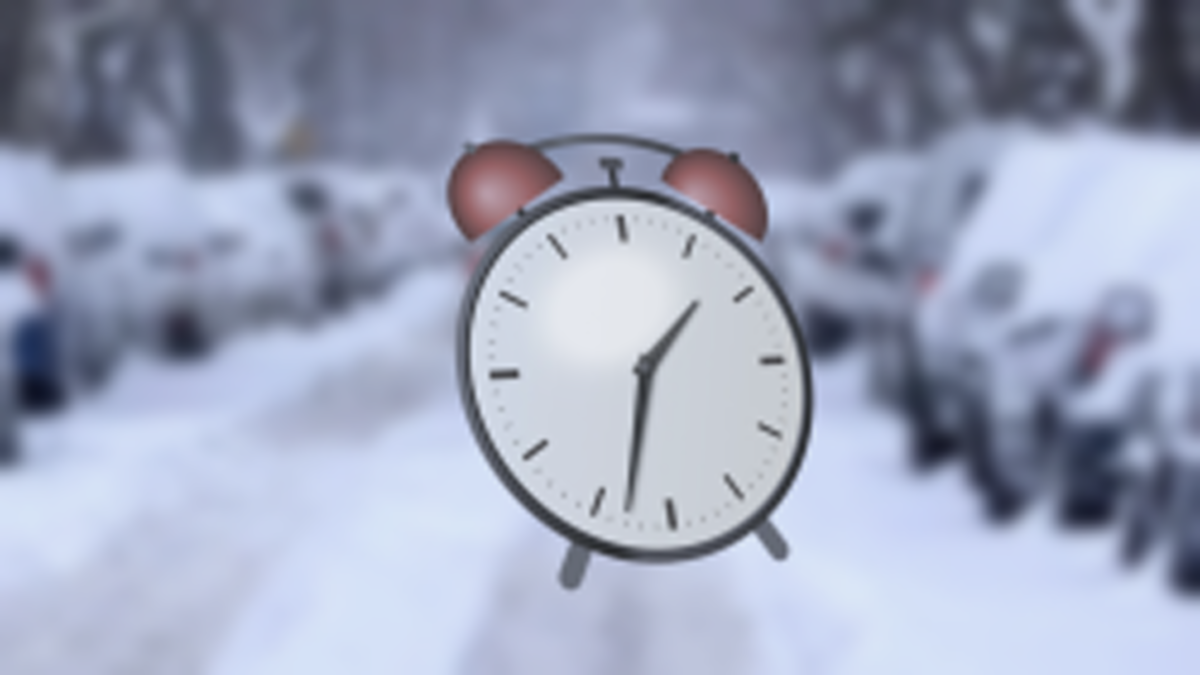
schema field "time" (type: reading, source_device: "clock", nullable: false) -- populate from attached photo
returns 1:33
